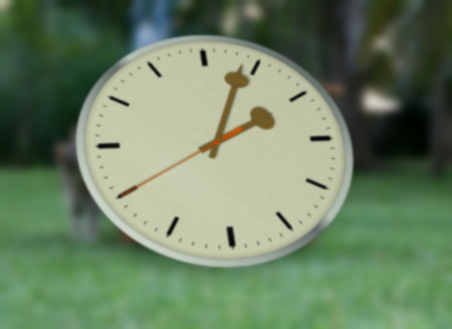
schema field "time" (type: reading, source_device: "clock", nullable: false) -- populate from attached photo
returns 2:03:40
